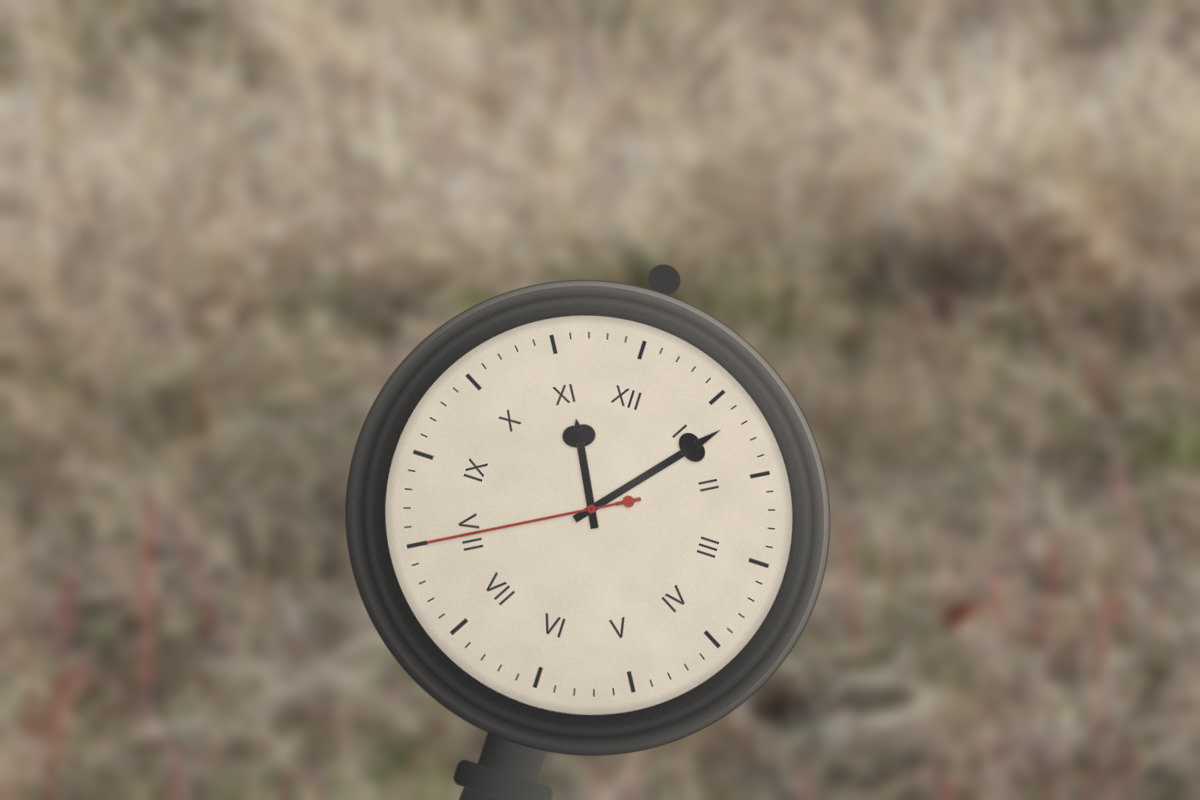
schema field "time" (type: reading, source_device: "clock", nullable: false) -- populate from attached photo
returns 11:06:40
